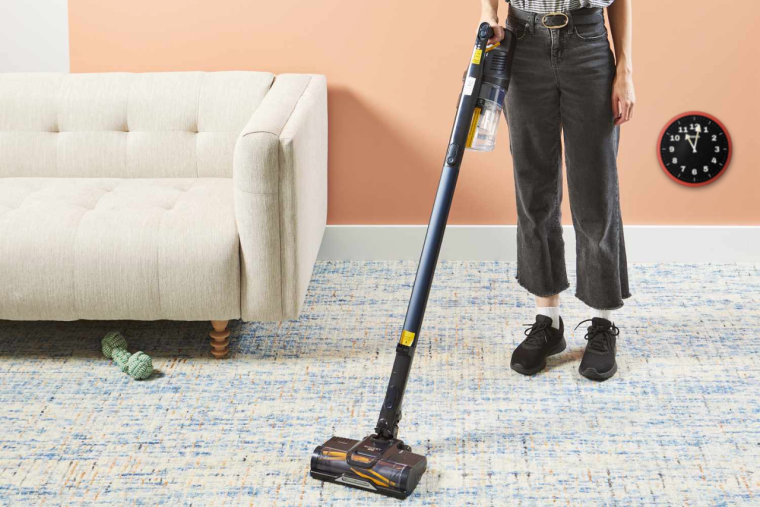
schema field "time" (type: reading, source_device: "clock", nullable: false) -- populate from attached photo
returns 11:02
